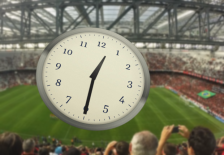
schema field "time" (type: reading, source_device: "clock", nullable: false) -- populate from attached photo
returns 12:30
